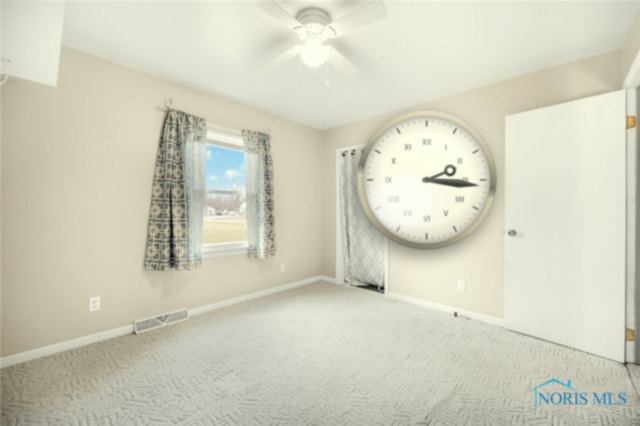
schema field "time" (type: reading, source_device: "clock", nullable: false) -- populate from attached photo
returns 2:16
